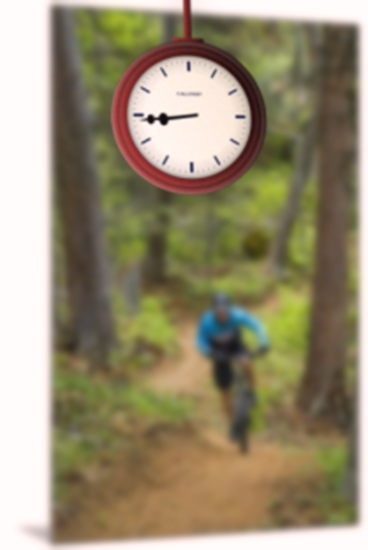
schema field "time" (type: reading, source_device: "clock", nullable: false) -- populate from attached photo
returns 8:44
